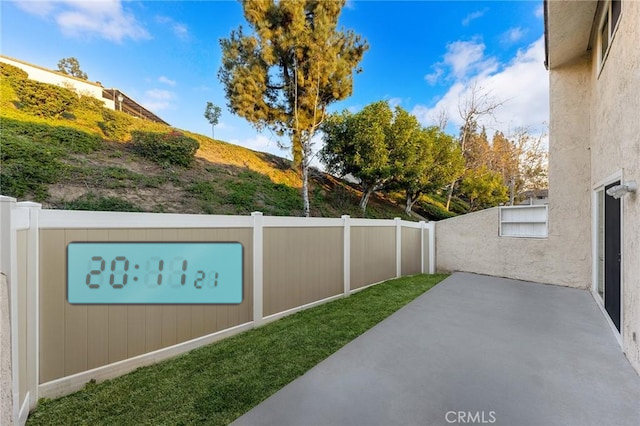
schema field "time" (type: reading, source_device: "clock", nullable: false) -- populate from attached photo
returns 20:11:21
